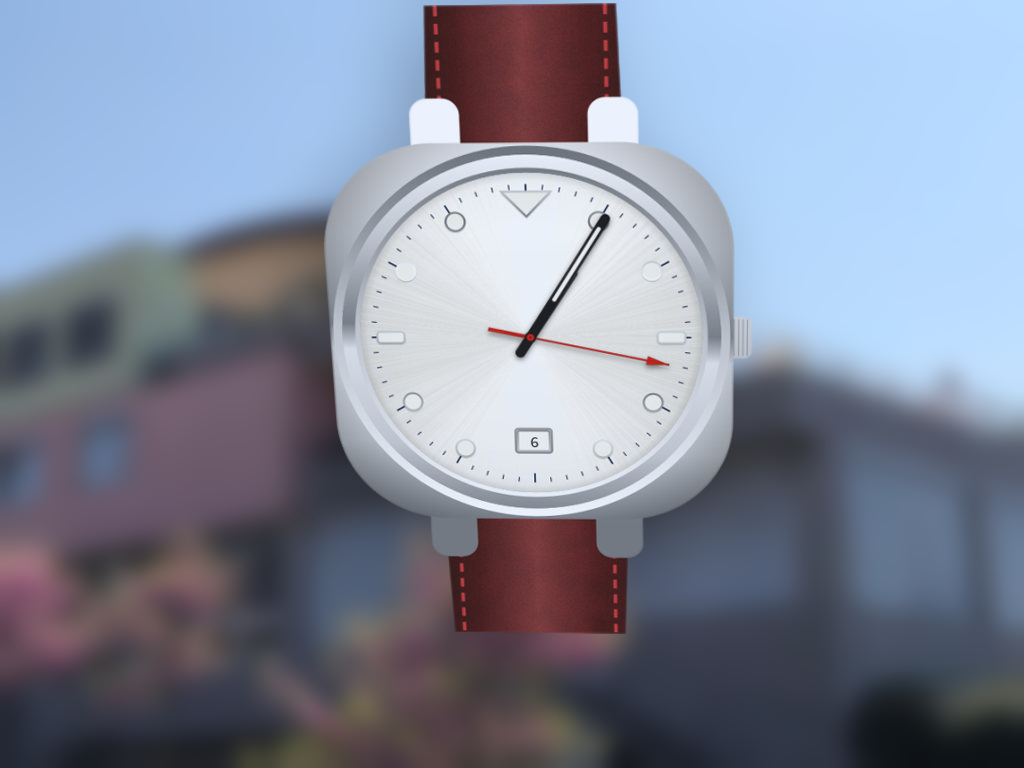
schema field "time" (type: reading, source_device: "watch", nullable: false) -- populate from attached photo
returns 1:05:17
